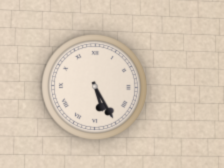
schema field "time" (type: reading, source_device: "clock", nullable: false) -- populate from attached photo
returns 5:25
